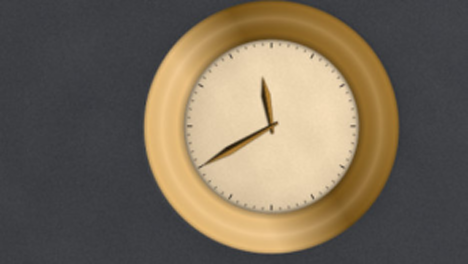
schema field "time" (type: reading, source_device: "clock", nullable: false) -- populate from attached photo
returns 11:40
